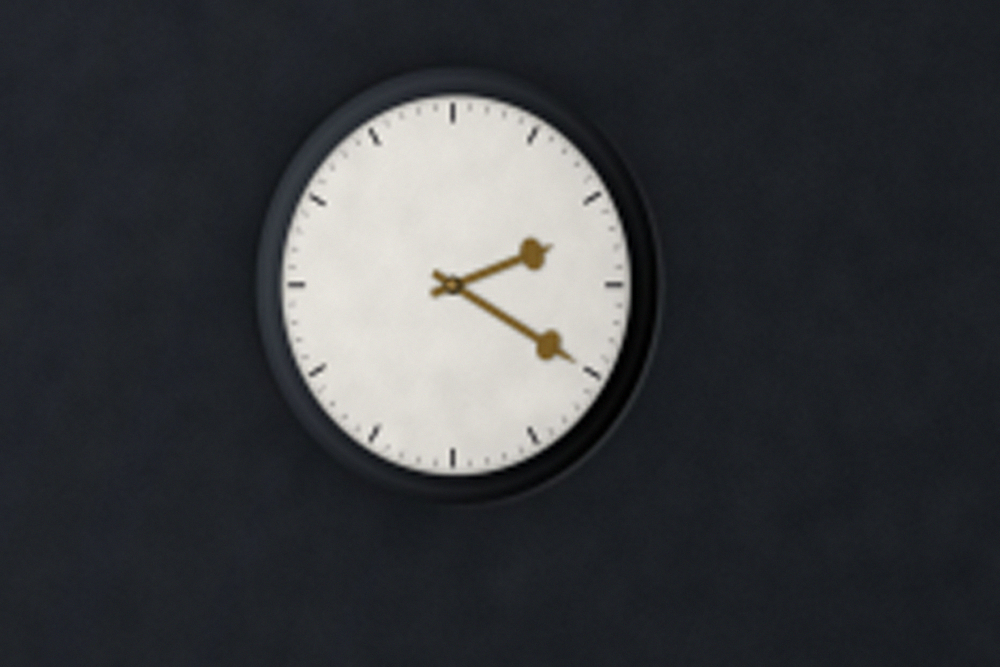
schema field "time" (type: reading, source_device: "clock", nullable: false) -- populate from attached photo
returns 2:20
